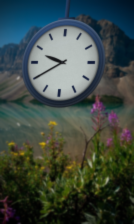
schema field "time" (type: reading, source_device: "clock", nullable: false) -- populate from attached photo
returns 9:40
